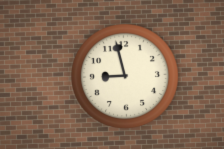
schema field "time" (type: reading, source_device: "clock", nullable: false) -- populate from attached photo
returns 8:58
